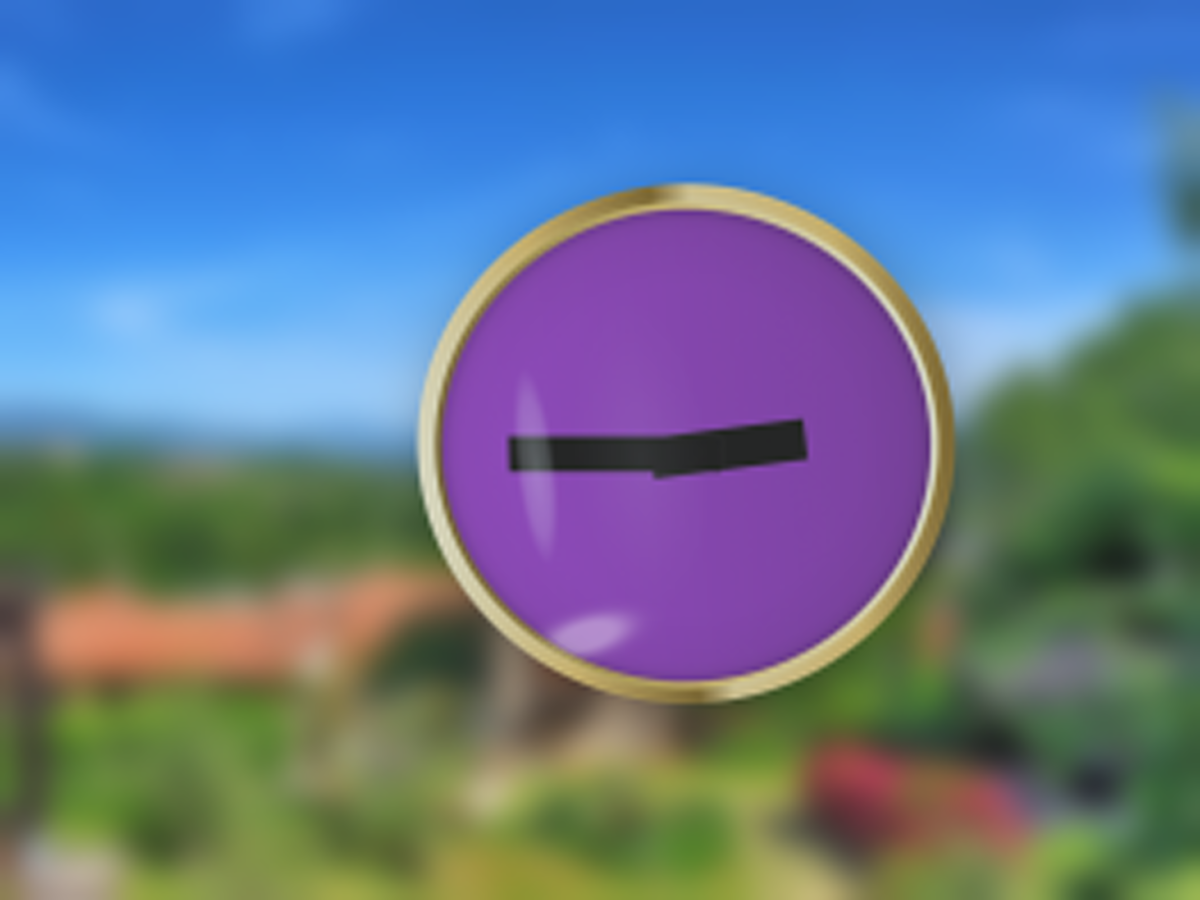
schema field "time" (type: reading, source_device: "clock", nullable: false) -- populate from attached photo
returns 2:45
